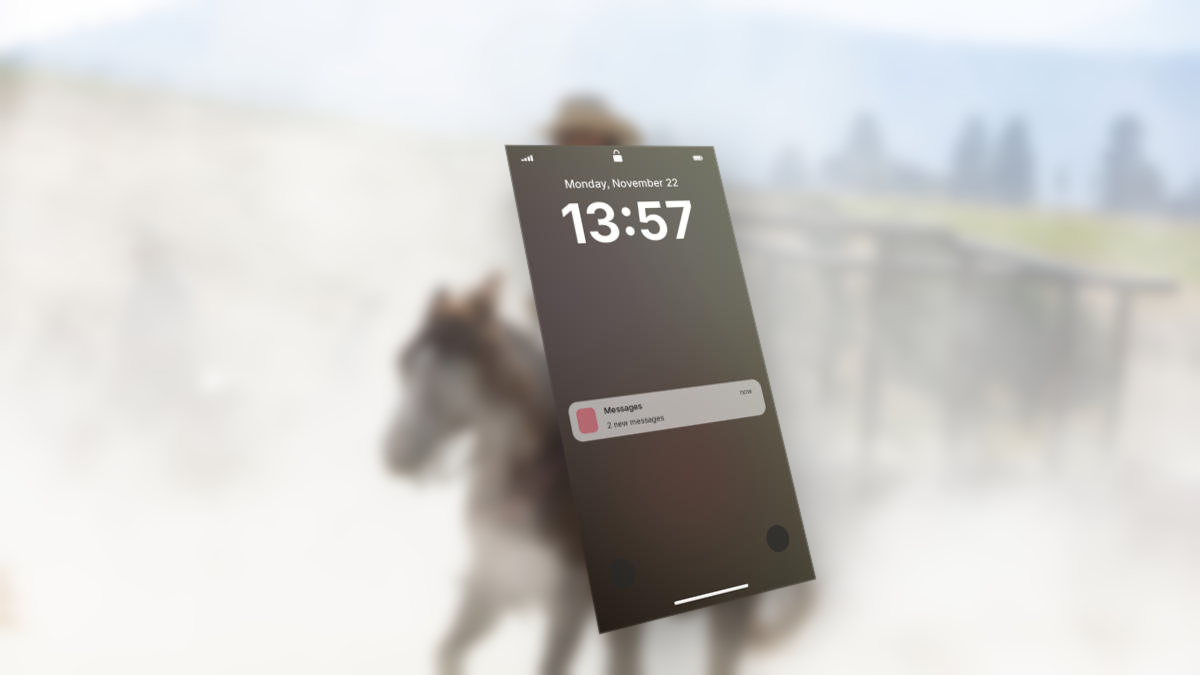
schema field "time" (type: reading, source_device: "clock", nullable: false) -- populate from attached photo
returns 13:57
